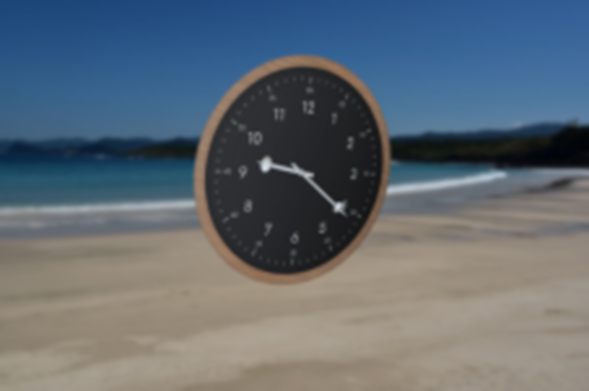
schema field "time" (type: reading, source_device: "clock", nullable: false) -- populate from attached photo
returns 9:21
